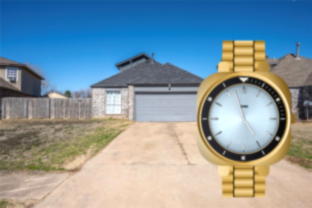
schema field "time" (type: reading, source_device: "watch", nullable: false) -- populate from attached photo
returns 4:57
